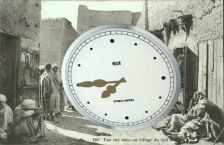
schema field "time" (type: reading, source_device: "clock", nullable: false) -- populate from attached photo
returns 7:45
